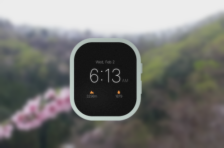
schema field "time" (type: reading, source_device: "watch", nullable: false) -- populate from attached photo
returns 6:13
